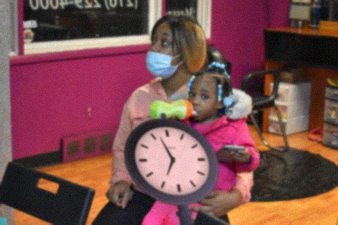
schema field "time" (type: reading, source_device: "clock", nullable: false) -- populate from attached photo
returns 6:57
